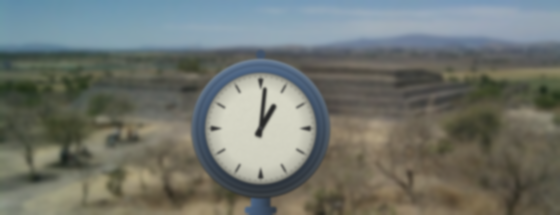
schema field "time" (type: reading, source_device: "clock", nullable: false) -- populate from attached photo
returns 1:01
